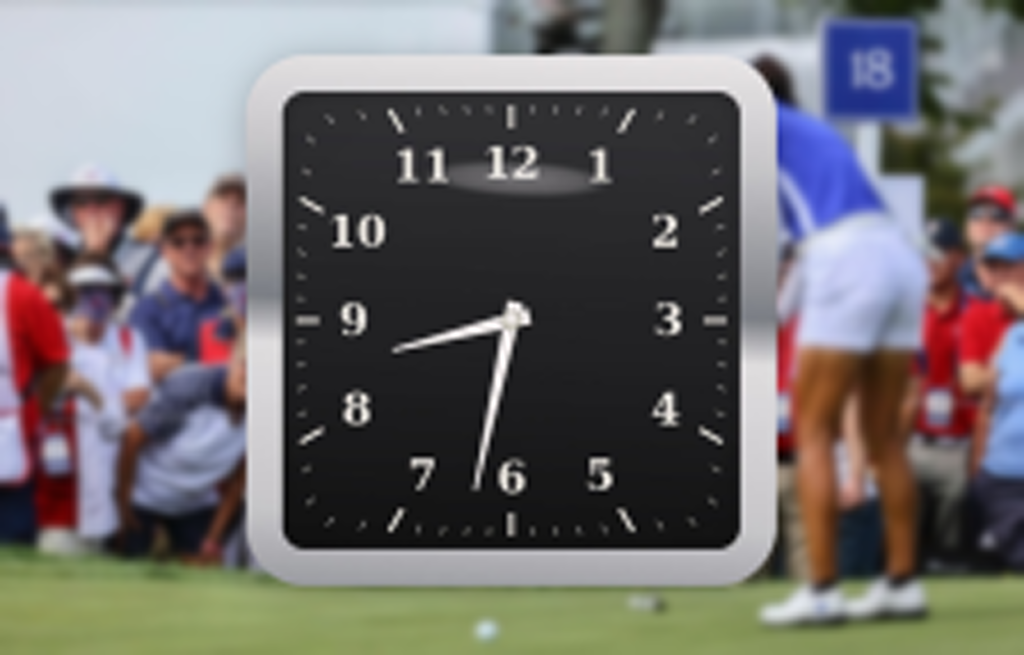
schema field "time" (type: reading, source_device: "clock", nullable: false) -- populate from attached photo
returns 8:32
